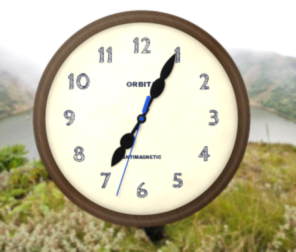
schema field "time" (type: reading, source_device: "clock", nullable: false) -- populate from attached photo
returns 7:04:33
